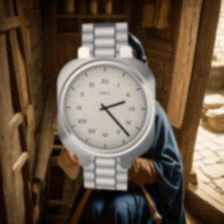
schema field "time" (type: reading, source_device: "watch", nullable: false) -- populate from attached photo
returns 2:23
